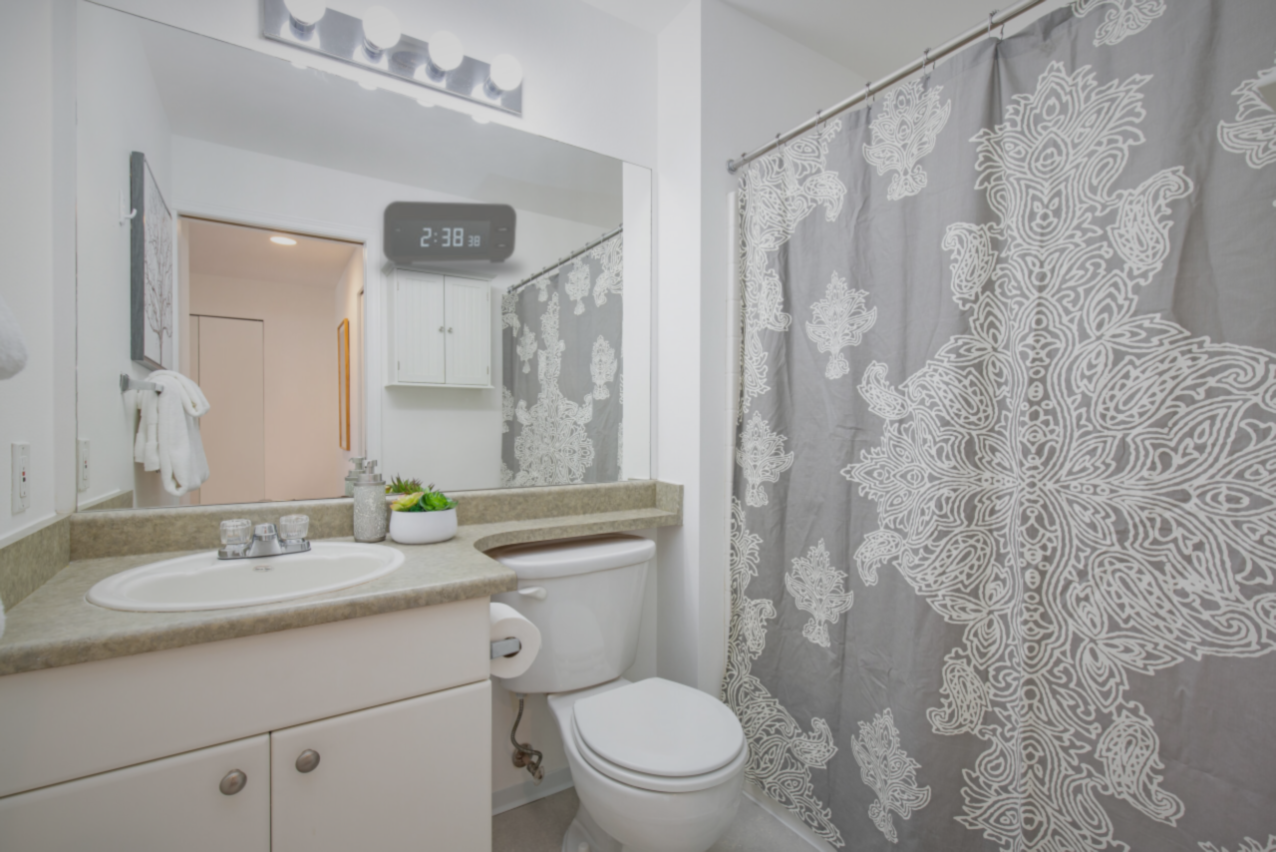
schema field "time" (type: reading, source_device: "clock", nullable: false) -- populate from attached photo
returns 2:38
